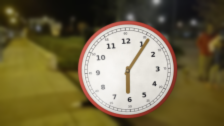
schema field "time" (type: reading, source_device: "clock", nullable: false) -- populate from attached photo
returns 6:06
